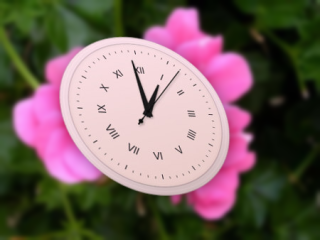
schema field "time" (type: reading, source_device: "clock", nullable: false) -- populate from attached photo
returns 12:59:07
